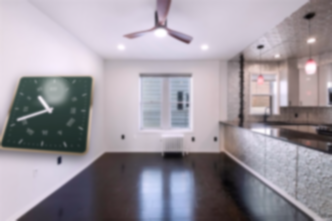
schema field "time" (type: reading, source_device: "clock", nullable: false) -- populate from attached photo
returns 10:41
